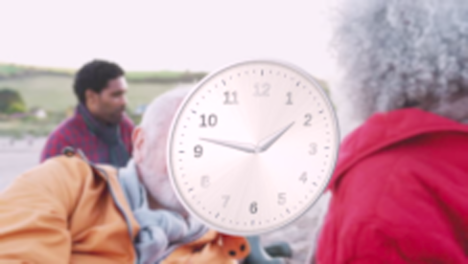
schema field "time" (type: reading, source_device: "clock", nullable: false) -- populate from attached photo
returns 1:47
